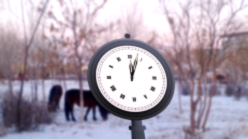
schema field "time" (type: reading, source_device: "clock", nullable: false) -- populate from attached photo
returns 12:03
